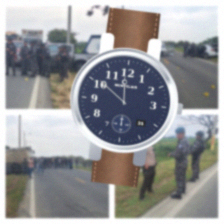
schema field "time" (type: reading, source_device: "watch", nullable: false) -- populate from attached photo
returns 11:51
